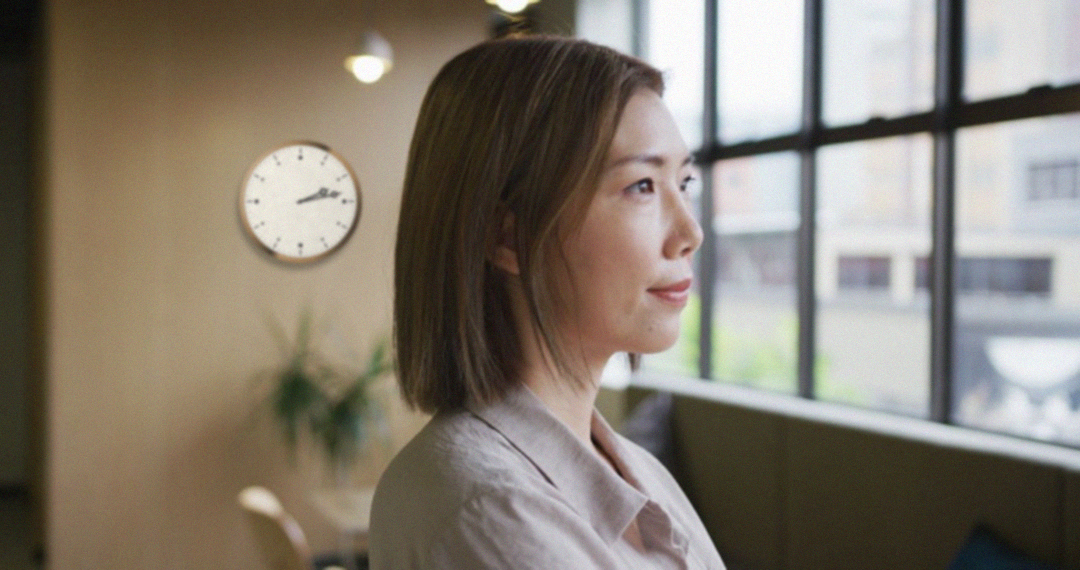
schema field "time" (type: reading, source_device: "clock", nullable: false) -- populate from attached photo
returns 2:13
